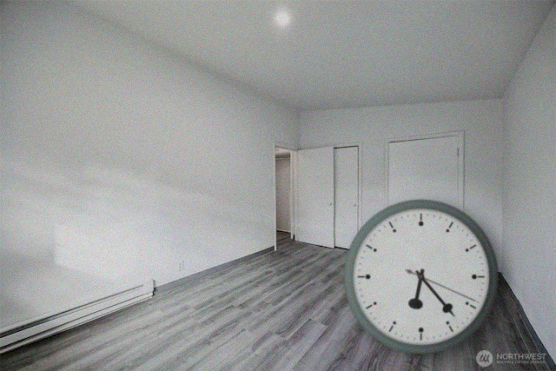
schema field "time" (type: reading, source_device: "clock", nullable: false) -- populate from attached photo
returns 6:23:19
